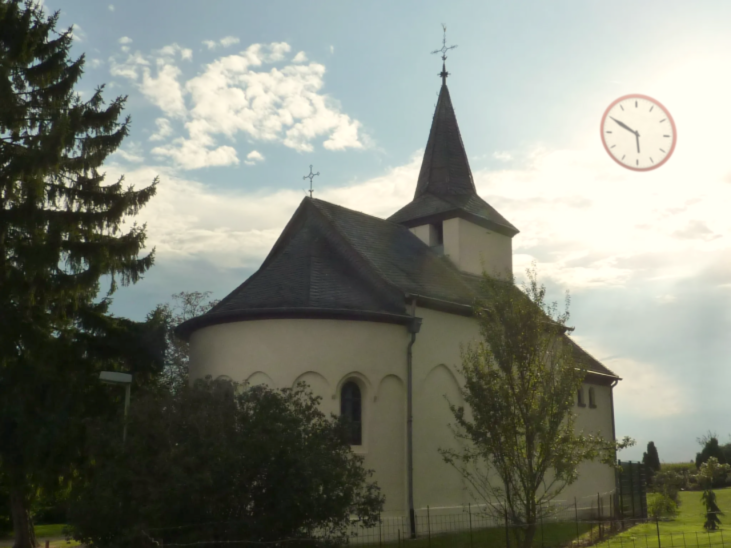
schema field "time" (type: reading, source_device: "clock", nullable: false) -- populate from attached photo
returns 5:50
